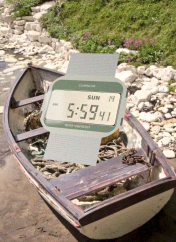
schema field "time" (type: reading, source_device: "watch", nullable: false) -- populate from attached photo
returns 5:59:41
